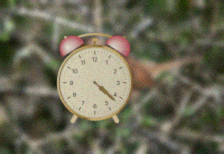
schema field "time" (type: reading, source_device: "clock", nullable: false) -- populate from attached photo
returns 4:22
